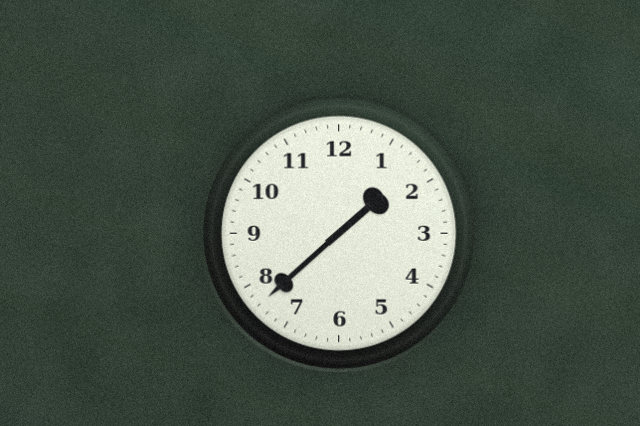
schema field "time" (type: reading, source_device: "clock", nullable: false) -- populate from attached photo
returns 1:38
